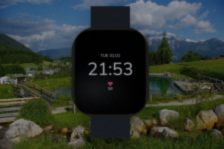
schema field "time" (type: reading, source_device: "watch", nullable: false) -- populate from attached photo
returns 21:53
